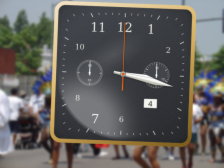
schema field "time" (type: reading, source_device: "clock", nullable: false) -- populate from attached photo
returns 3:17
